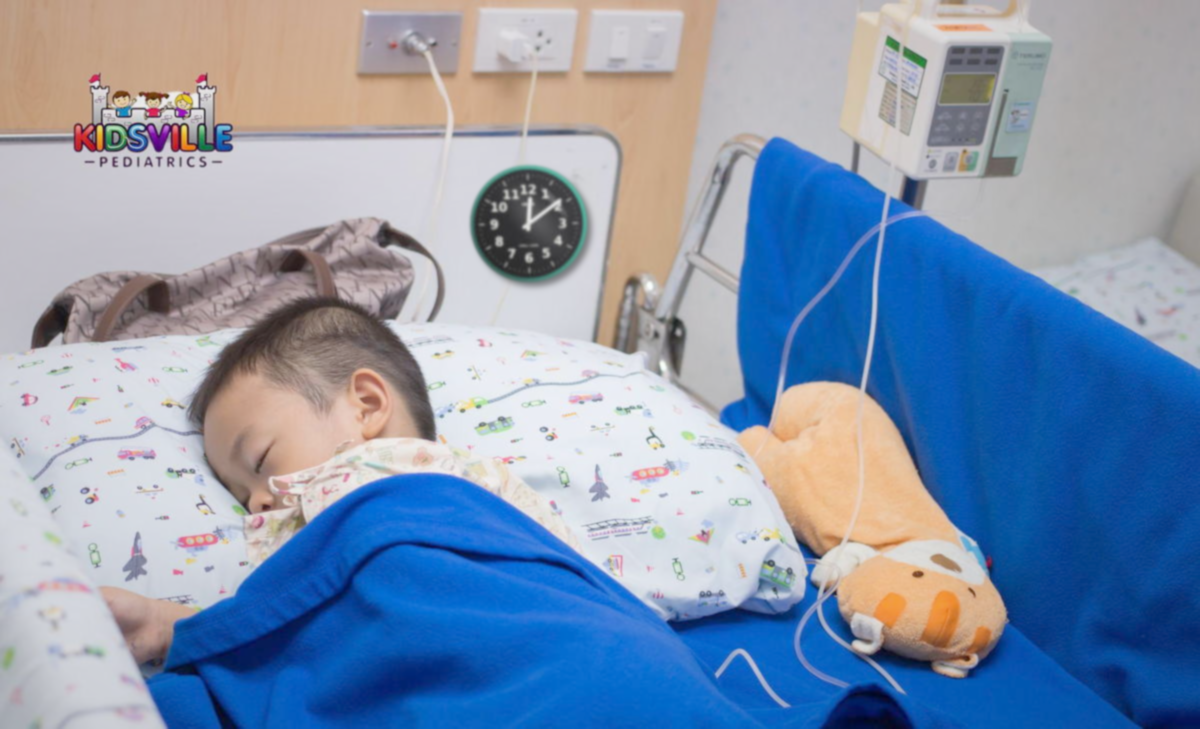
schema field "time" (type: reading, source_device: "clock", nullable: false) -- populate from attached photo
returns 12:09
